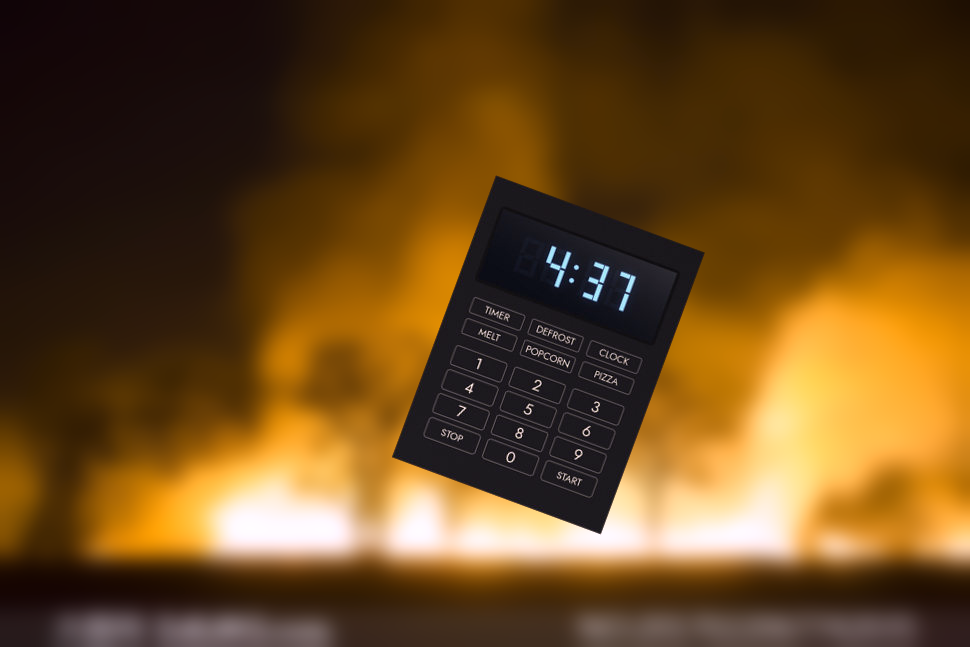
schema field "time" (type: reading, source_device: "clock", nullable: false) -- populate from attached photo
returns 4:37
